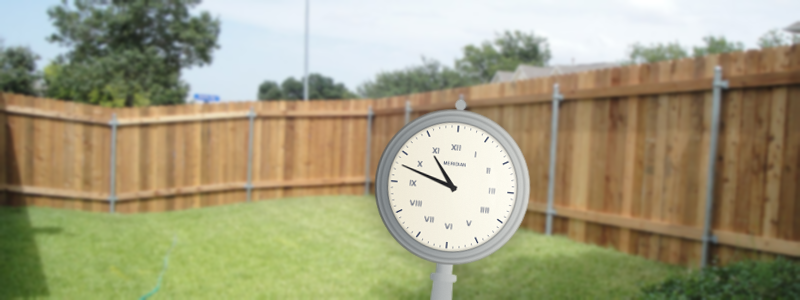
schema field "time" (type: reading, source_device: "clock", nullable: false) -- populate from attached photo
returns 10:48
